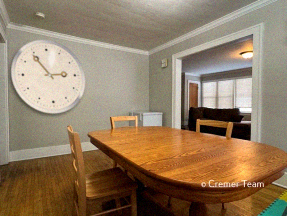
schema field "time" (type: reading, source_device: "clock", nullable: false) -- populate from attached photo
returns 2:54
